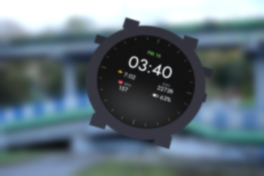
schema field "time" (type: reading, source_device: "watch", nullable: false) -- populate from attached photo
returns 3:40
